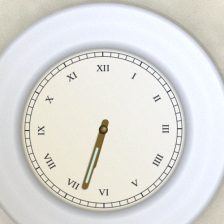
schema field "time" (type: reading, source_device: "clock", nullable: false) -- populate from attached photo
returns 6:33
